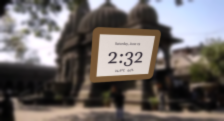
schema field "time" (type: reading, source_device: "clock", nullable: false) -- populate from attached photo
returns 2:32
